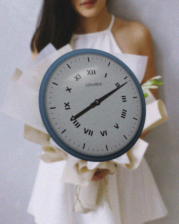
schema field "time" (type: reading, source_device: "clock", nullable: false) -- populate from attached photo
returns 8:11
